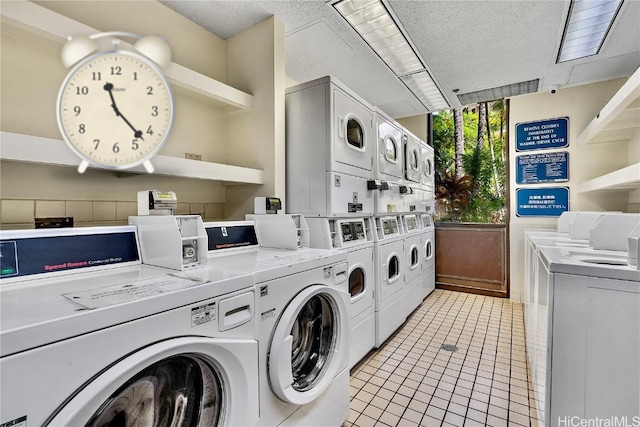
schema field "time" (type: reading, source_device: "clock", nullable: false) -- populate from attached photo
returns 11:23
